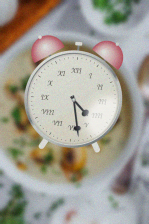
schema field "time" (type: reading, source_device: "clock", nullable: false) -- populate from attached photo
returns 4:28
